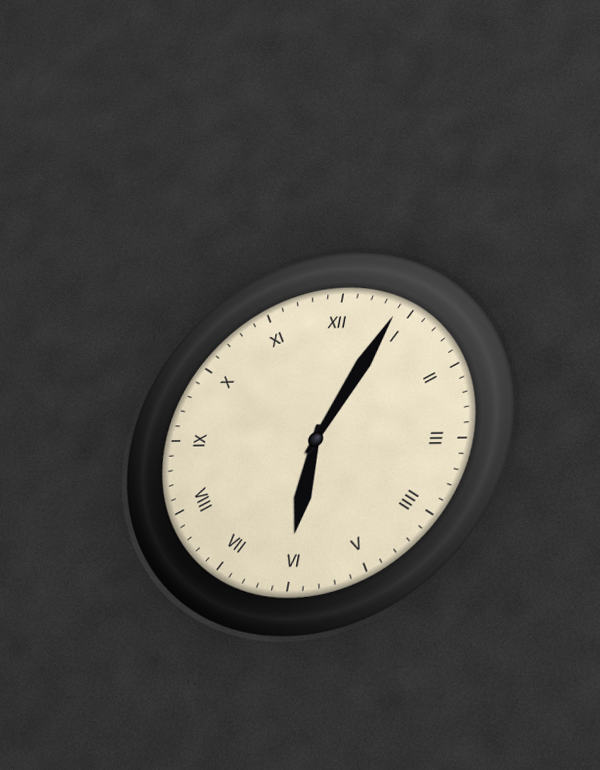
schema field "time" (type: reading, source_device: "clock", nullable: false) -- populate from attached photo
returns 6:04
